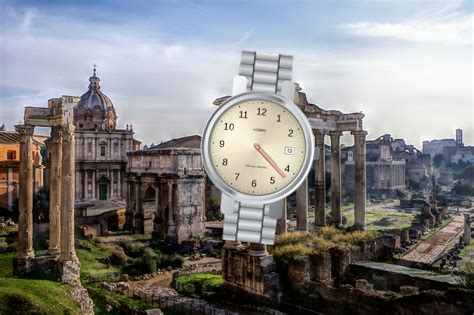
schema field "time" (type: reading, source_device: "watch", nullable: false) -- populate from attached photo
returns 4:22
